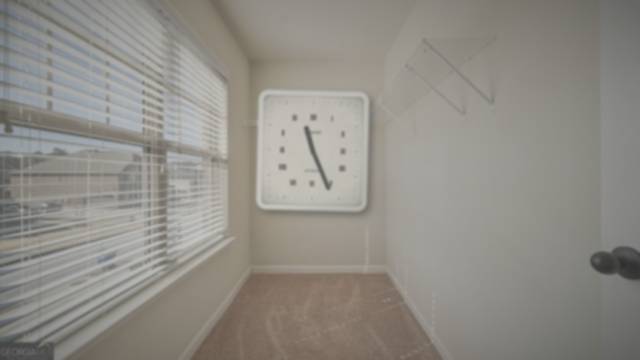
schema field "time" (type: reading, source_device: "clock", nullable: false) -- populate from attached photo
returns 11:26
